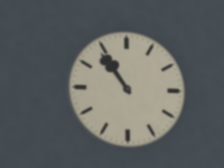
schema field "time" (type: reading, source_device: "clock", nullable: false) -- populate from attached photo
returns 10:54
